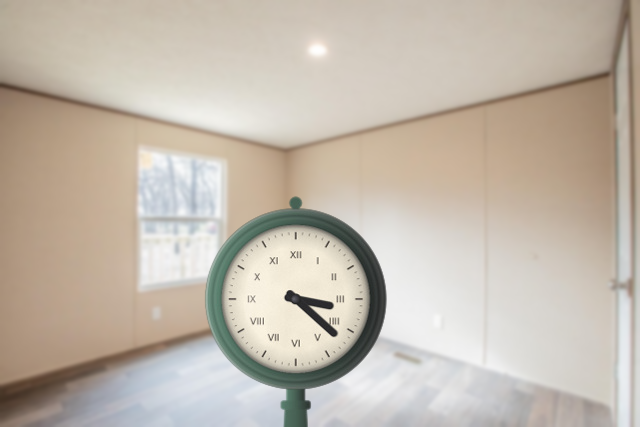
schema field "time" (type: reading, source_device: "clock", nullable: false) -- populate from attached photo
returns 3:22
